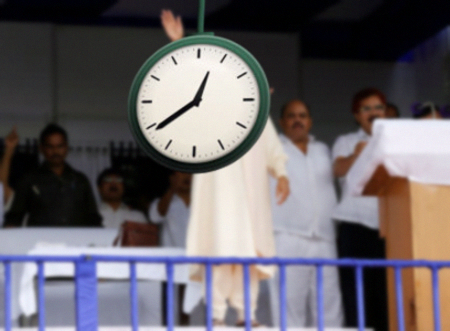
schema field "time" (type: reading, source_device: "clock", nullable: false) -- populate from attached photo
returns 12:39
